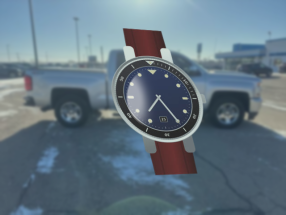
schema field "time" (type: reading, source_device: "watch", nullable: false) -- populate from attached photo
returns 7:25
